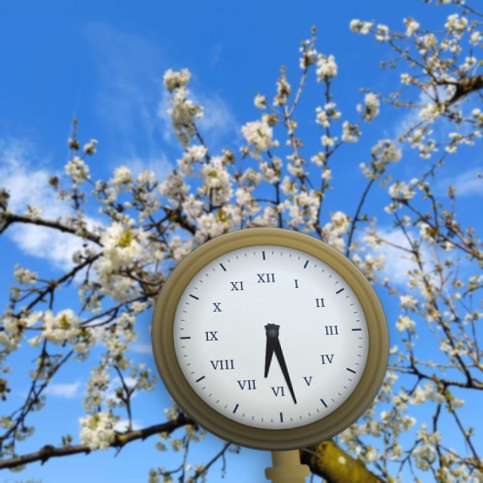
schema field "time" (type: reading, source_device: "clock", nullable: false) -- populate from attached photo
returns 6:28
